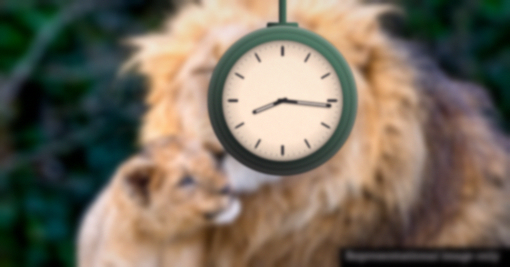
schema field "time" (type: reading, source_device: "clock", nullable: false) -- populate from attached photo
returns 8:16
